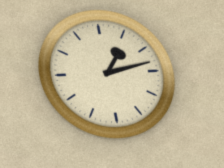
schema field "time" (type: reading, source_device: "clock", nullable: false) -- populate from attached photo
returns 1:13
